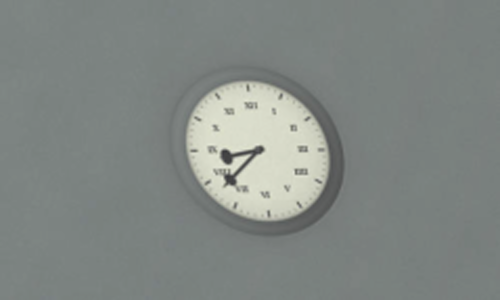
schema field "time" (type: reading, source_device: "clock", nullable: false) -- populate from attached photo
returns 8:38
